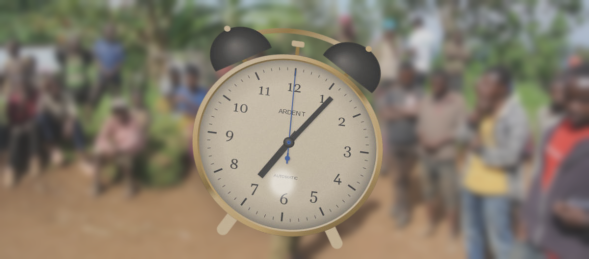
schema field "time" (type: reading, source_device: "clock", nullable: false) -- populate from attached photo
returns 7:06:00
